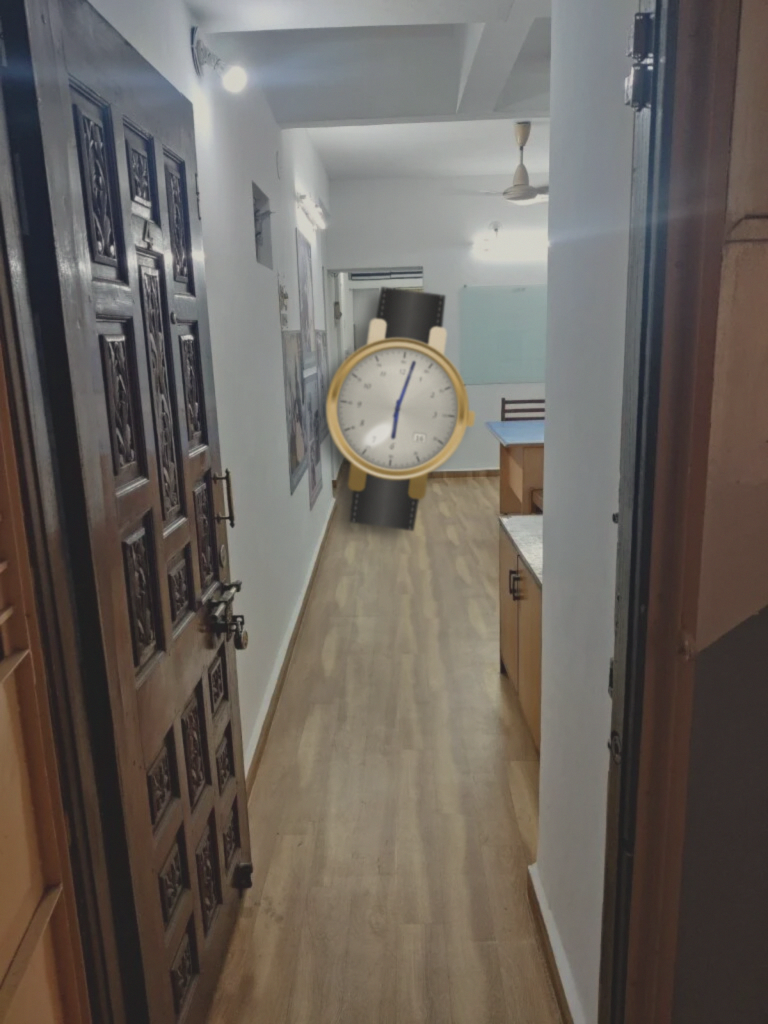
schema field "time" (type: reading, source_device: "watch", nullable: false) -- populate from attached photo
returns 6:02
